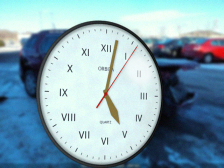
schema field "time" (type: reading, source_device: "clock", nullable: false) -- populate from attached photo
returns 5:02:06
